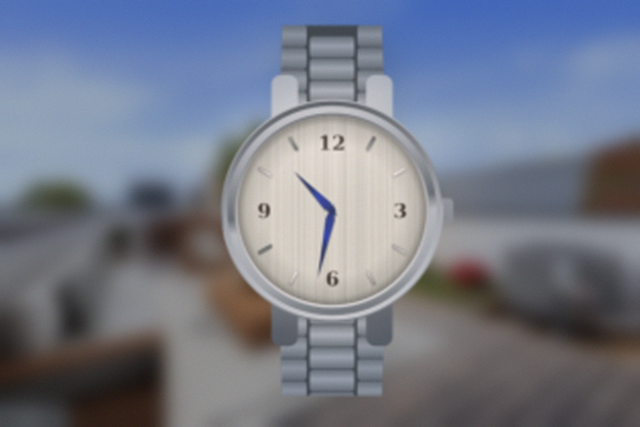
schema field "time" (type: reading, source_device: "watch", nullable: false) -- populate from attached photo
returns 10:32
